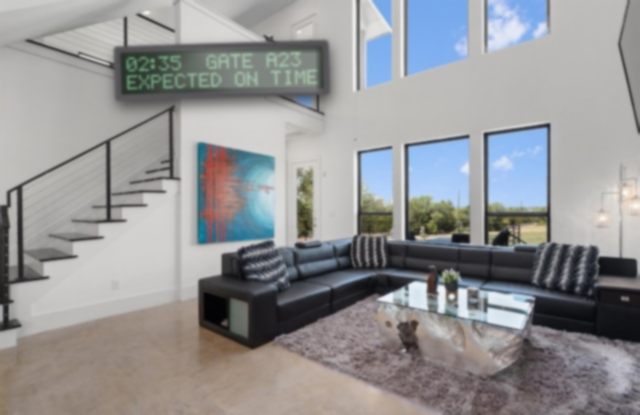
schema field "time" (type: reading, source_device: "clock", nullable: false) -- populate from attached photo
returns 2:35
